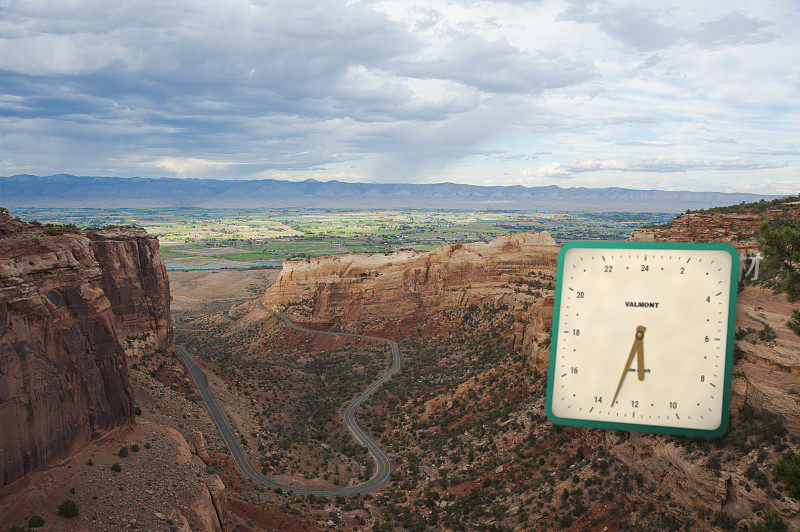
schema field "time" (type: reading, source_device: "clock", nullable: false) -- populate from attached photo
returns 11:33
